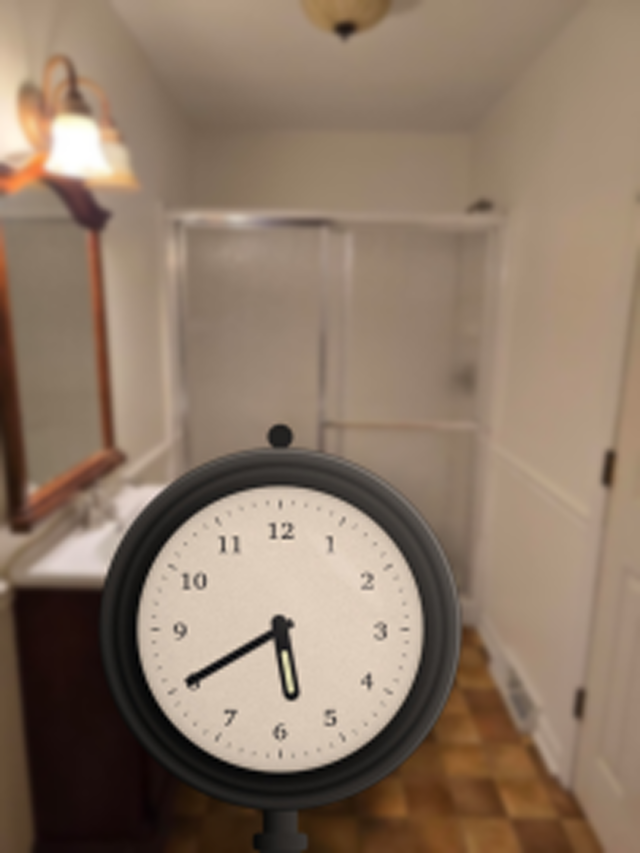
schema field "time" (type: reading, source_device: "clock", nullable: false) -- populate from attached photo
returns 5:40
